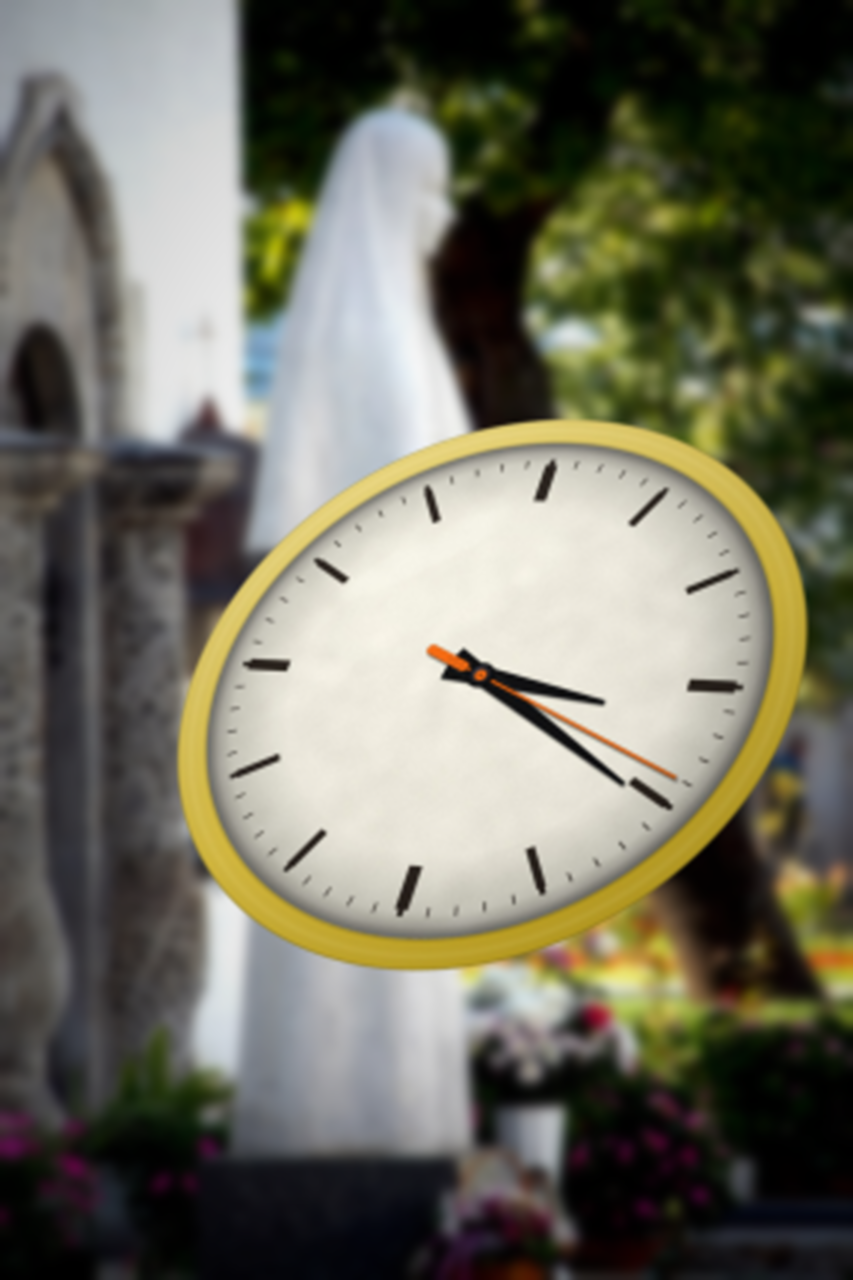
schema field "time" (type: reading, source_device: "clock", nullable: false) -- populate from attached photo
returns 3:20:19
